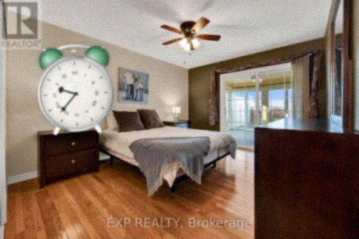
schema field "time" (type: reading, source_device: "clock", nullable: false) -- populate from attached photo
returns 9:37
